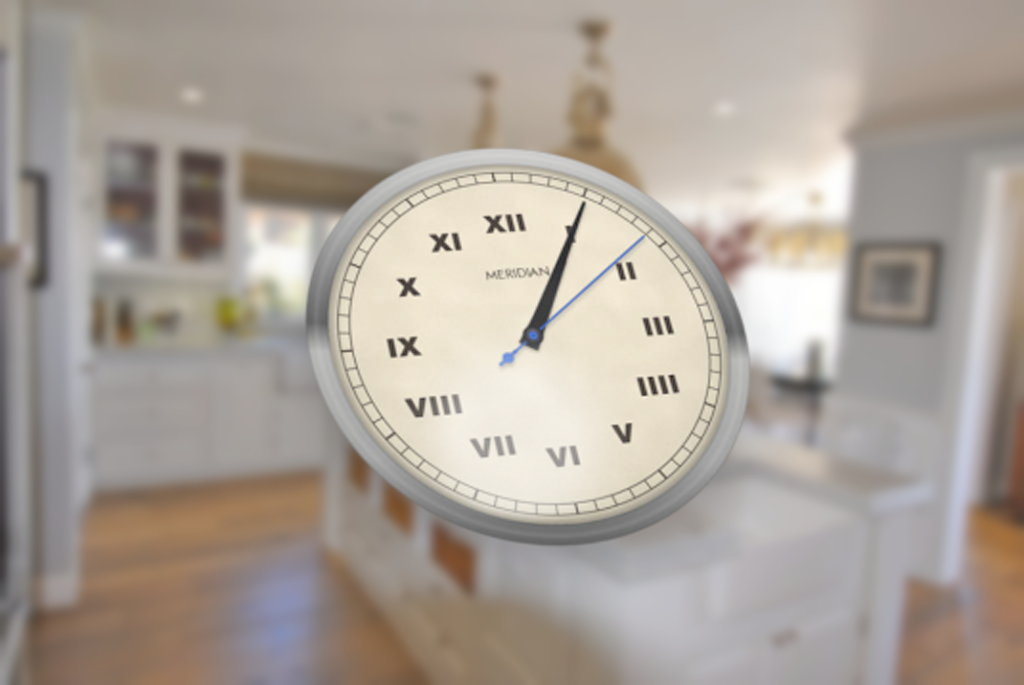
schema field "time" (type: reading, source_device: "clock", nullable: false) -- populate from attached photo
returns 1:05:09
